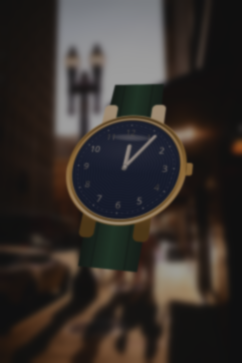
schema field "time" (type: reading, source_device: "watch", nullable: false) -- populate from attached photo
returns 12:06
